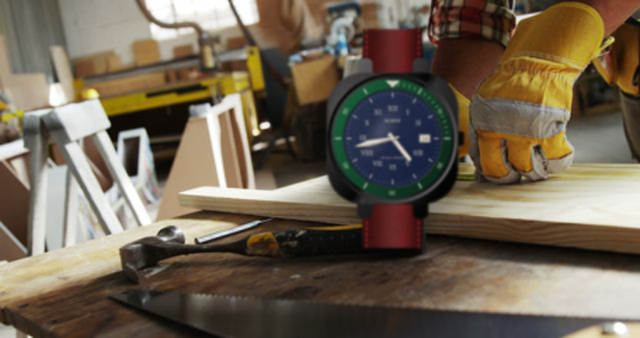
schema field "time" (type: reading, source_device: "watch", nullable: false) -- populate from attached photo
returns 4:43
